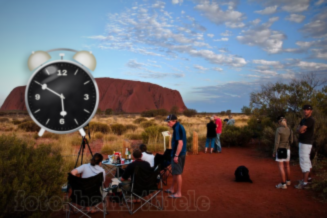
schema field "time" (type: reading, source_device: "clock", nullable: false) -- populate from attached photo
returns 5:50
